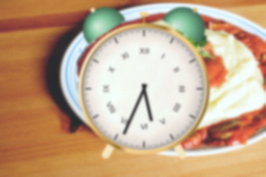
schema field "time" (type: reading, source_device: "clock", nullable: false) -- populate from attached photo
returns 5:34
